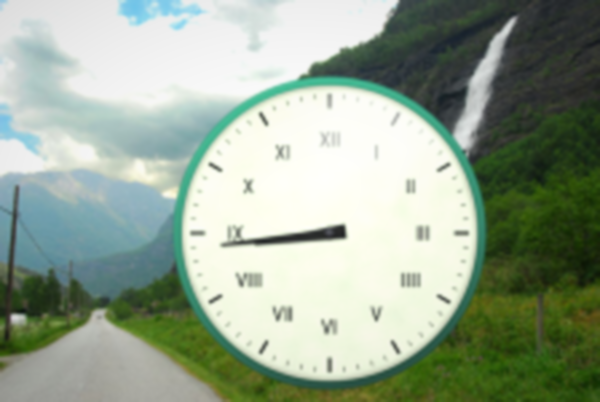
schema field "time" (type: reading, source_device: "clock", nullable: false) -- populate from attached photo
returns 8:44
